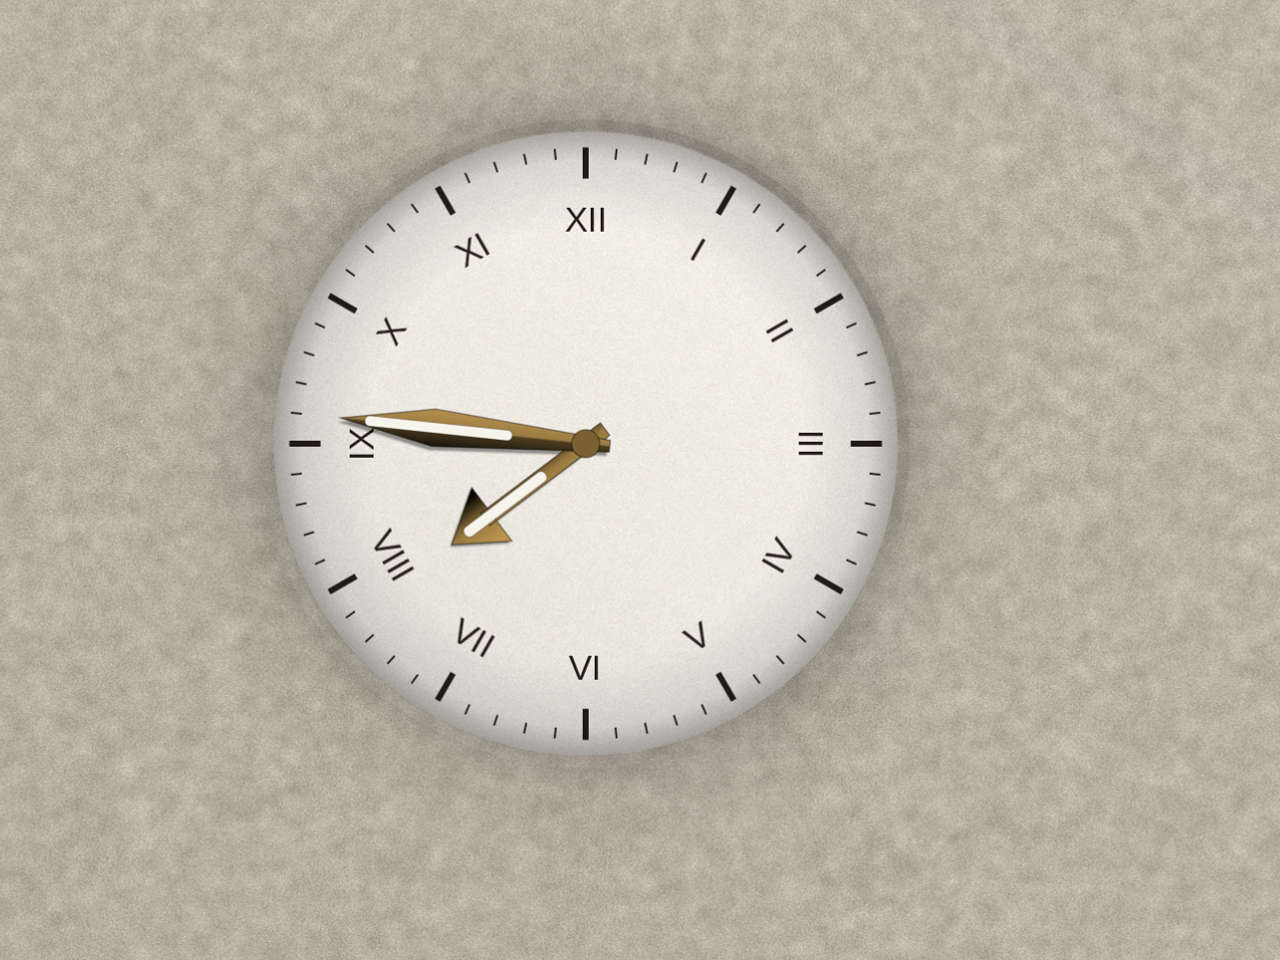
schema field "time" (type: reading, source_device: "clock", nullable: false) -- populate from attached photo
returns 7:46
